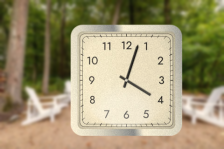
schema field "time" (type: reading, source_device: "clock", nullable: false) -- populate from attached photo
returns 4:03
